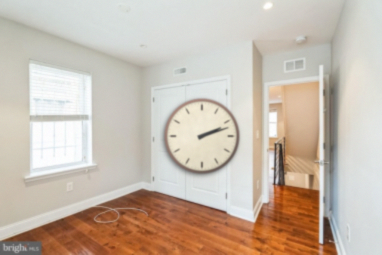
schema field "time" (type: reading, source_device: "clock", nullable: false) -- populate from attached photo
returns 2:12
